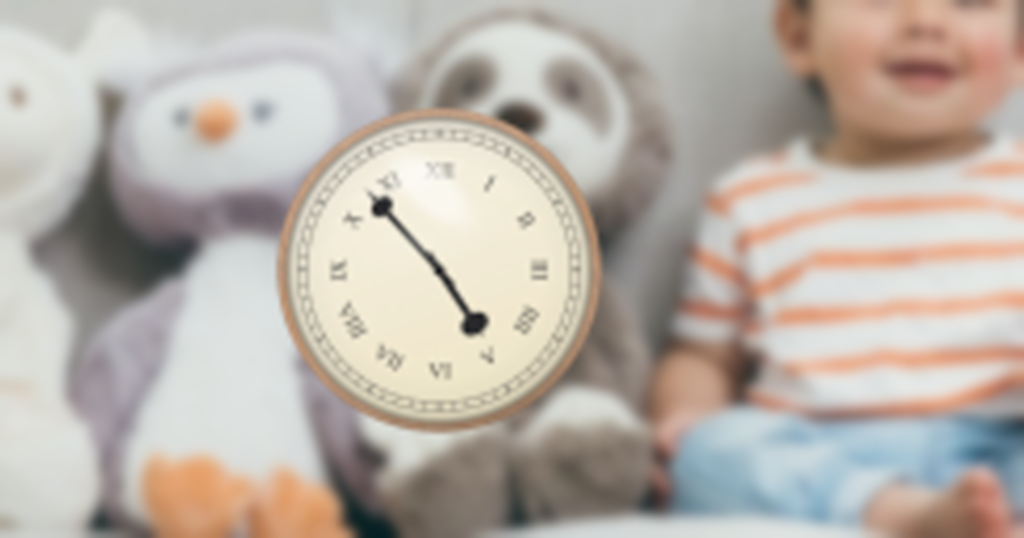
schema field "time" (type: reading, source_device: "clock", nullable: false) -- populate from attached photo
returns 4:53
